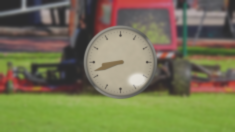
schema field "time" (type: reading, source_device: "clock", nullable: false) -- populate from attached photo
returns 8:42
